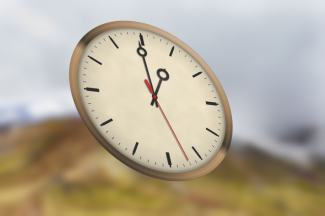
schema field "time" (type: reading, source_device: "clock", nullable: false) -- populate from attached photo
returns 12:59:27
